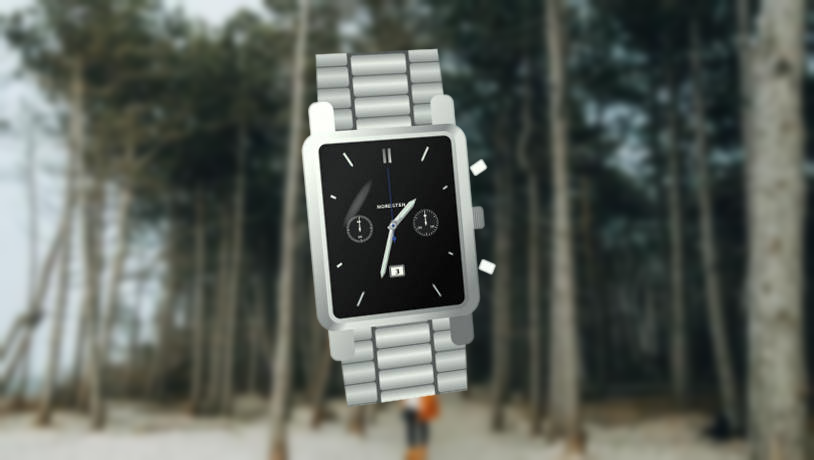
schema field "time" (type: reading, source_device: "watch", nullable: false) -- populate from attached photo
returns 1:33
